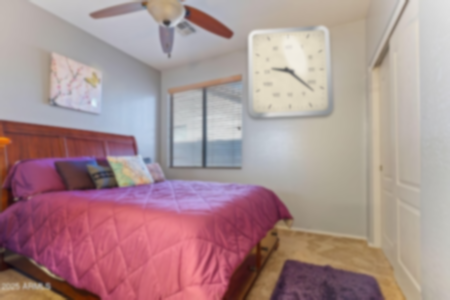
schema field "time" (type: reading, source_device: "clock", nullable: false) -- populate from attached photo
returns 9:22
